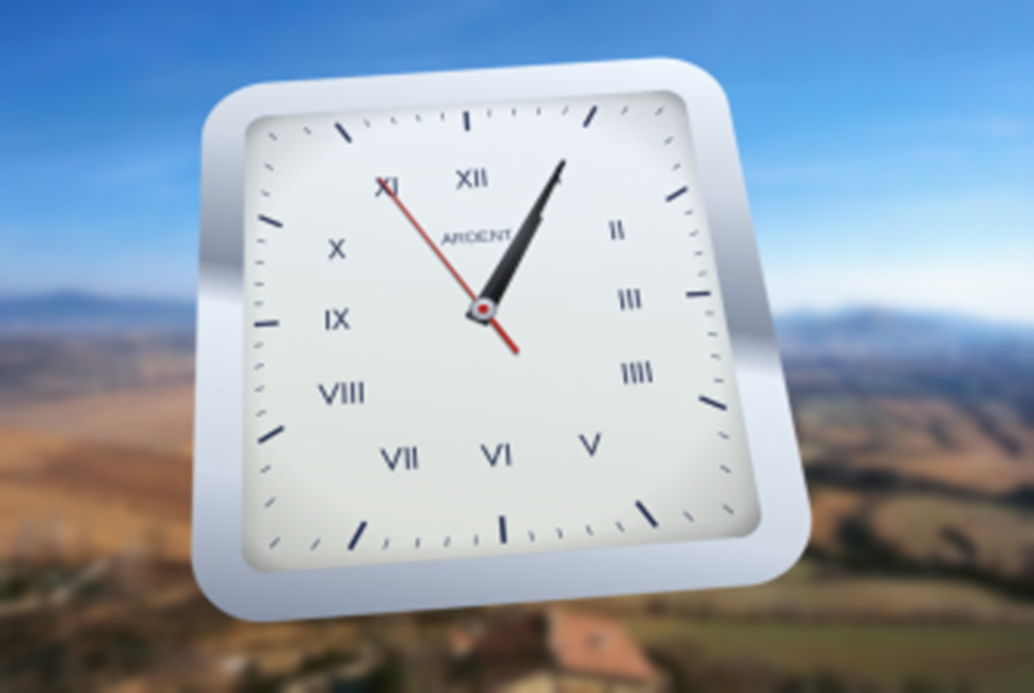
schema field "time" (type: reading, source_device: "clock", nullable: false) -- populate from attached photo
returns 1:04:55
